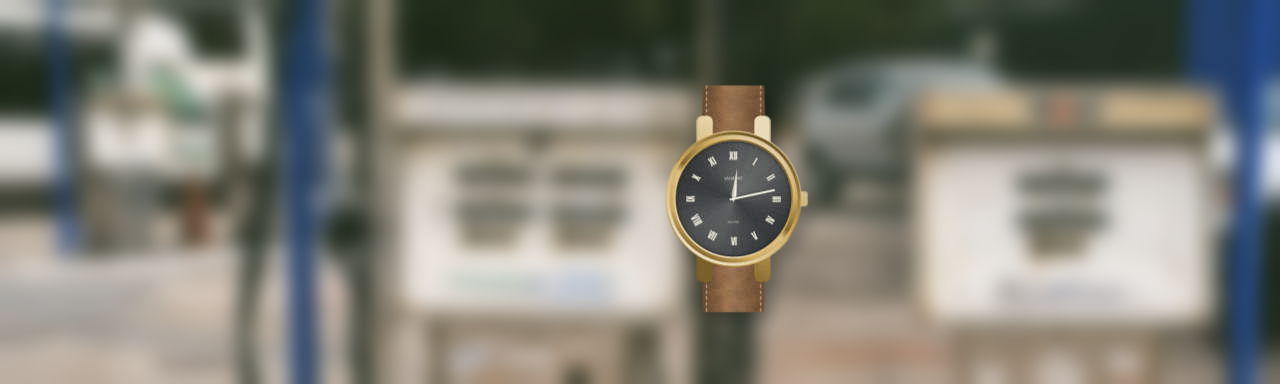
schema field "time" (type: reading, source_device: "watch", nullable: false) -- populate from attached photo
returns 12:13
